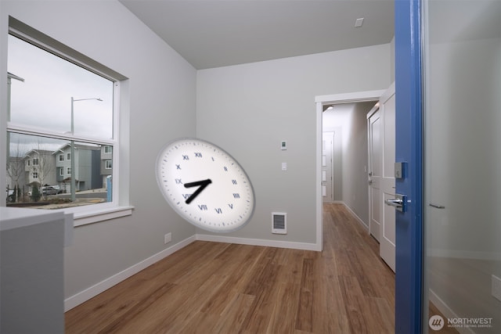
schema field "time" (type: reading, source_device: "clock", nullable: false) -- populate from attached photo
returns 8:39
